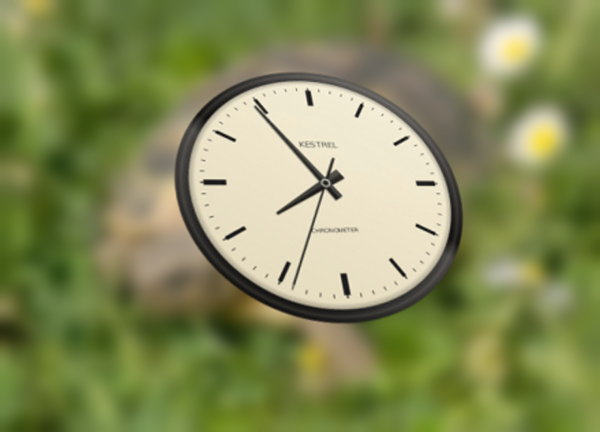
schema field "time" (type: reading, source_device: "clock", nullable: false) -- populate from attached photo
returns 7:54:34
